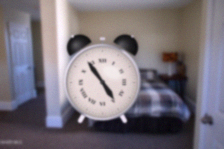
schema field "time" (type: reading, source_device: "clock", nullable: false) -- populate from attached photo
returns 4:54
